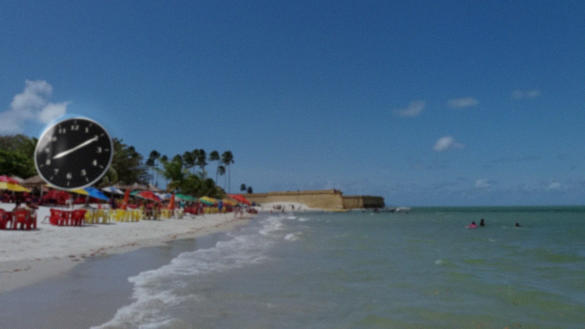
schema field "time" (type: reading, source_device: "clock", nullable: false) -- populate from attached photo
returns 8:10
